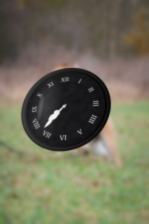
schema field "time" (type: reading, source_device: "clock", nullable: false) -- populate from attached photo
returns 7:37
